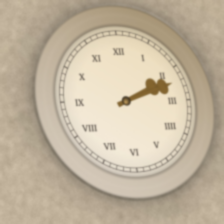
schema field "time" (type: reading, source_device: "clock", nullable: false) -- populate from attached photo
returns 2:12
